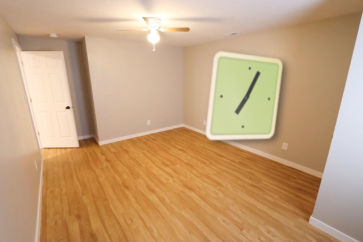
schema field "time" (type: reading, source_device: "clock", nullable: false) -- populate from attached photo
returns 7:04
